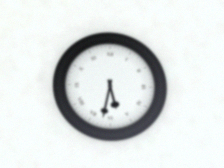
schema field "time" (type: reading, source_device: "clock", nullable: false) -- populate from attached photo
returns 5:32
